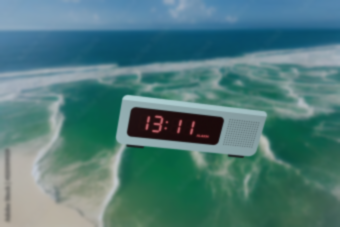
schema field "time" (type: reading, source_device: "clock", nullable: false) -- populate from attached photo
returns 13:11
